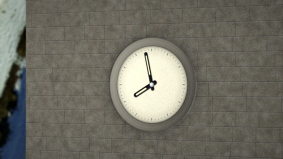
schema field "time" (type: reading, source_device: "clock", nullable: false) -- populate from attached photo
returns 7:58
